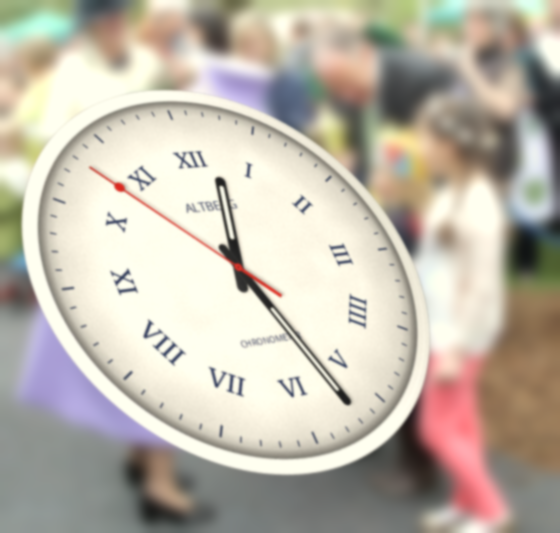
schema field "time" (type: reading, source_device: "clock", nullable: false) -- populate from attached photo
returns 12:26:53
